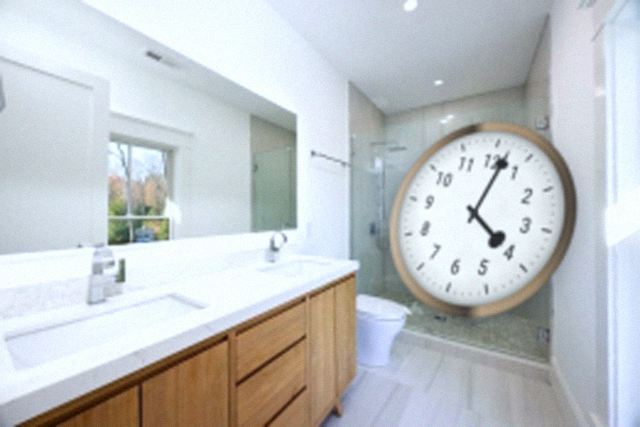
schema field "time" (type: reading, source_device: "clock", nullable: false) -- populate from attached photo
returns 4:02
